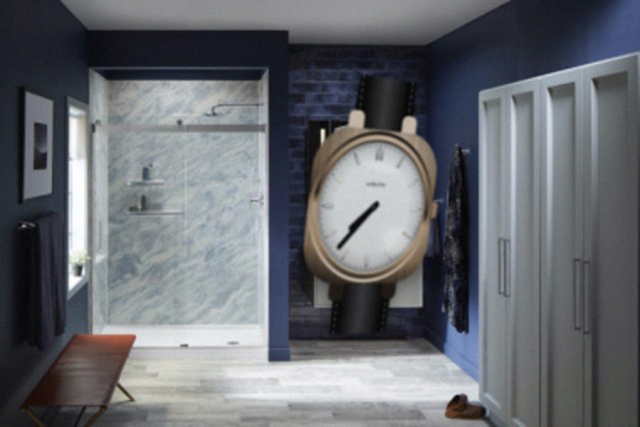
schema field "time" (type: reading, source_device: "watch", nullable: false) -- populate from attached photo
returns 7:37
